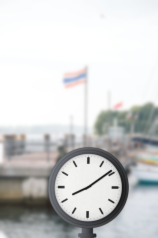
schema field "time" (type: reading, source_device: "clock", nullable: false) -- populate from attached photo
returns 8:09
